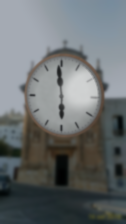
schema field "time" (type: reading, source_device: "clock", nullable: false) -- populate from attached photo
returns 5:59
